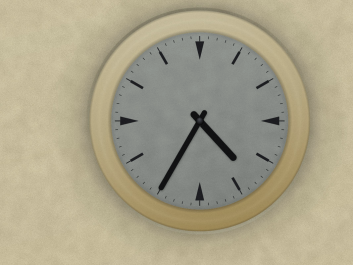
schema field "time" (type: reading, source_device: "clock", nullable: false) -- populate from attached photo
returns 4:35
